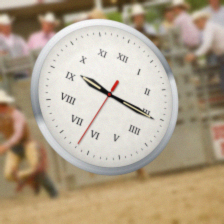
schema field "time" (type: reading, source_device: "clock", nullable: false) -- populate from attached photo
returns 9:15:32
